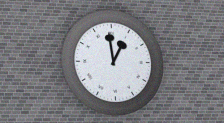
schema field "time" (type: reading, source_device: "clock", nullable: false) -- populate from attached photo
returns 12:59
